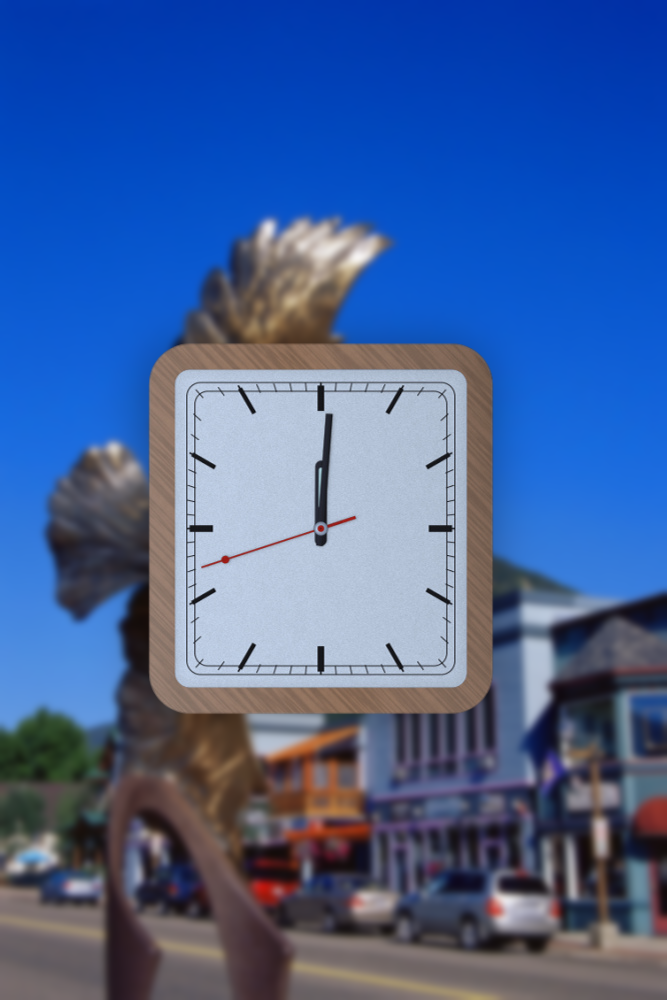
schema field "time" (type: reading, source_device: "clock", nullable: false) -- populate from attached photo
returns 12:00:42
